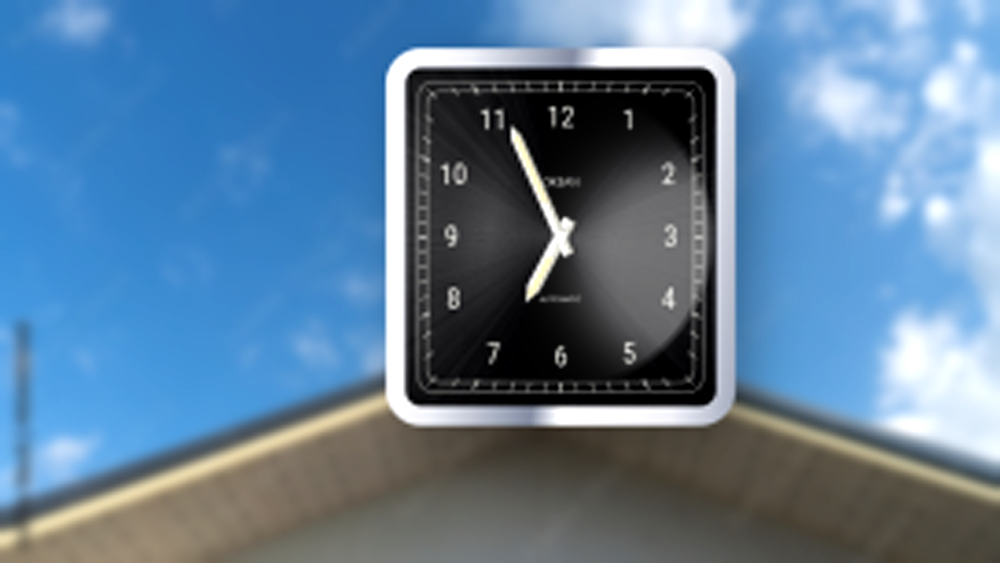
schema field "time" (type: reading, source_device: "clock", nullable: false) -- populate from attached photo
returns 6:56
